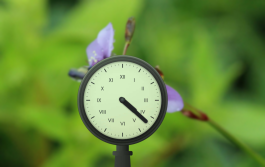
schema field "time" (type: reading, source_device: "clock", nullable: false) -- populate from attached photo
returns 4:22
